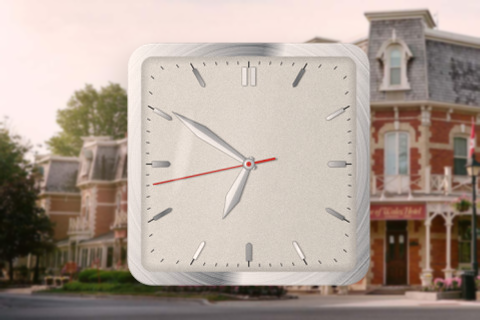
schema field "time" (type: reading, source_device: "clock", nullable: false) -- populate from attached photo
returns 6:50:43
